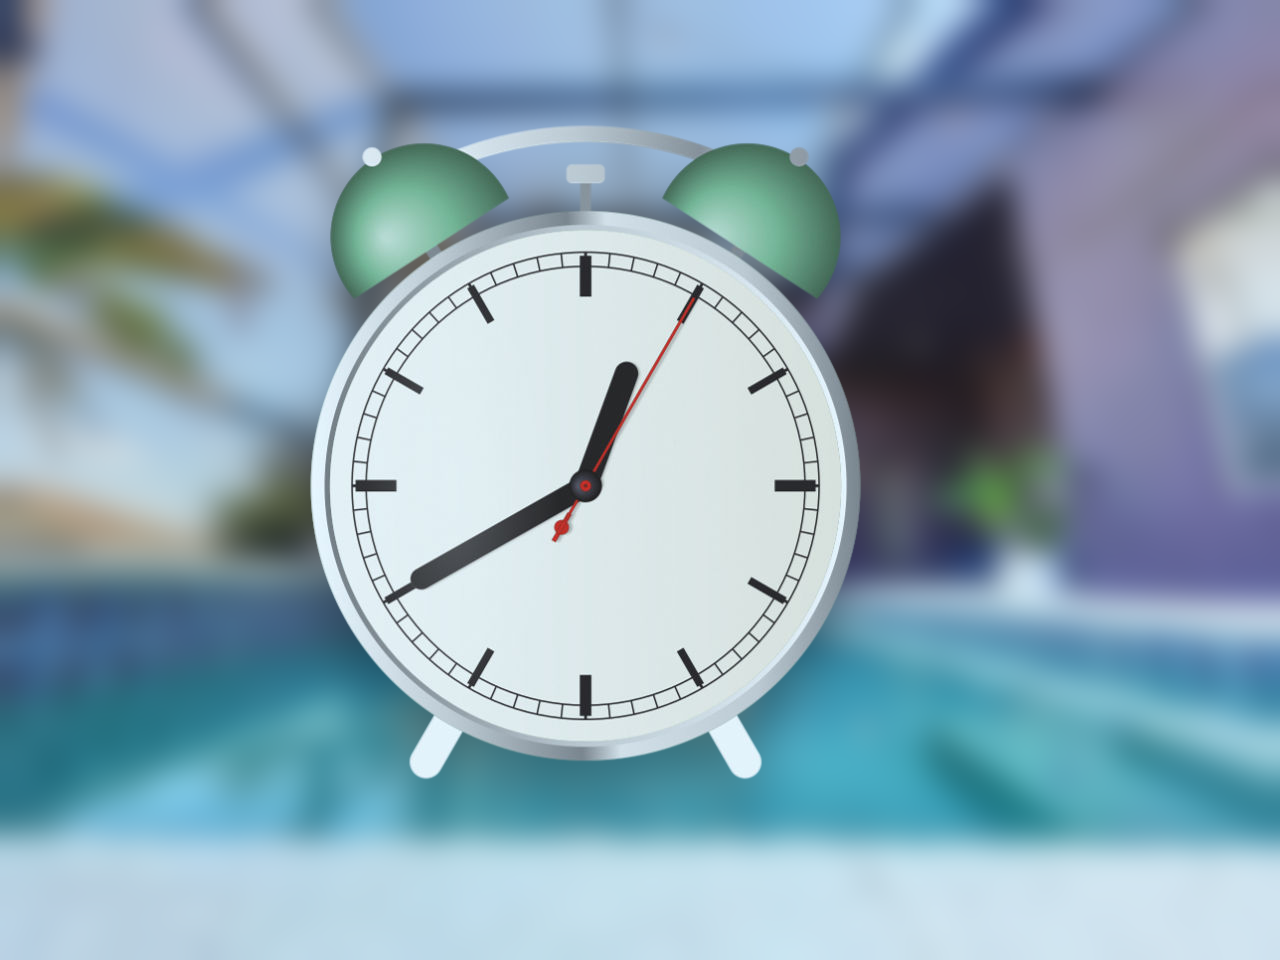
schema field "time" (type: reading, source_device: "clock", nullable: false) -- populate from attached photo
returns 12:40:05
